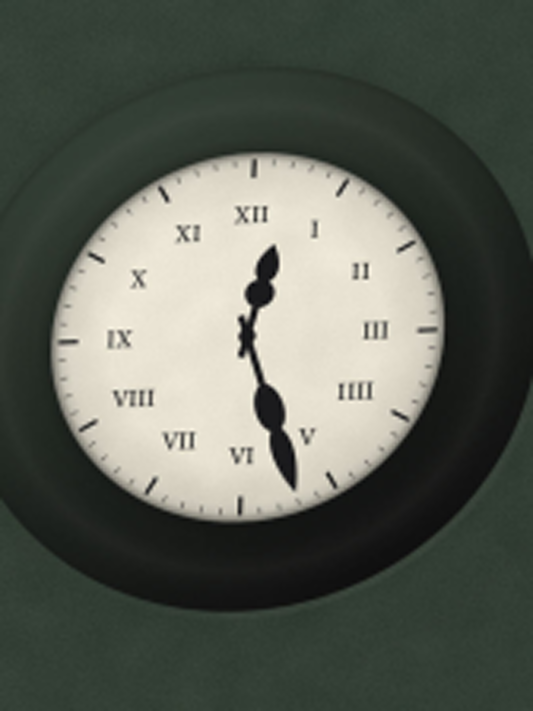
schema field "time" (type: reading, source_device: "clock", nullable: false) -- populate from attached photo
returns 12:27
